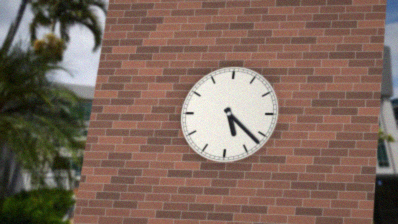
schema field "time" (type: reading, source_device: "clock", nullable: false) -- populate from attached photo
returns 5:22
